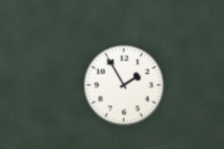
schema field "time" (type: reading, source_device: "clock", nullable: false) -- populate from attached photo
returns 1:55
